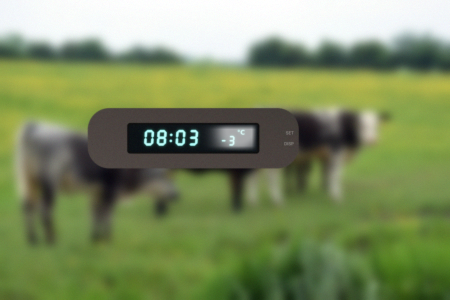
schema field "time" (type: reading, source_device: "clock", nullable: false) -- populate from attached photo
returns 8:03
